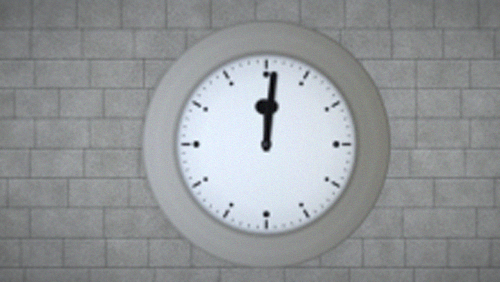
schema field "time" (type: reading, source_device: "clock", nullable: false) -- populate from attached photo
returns 12:01
